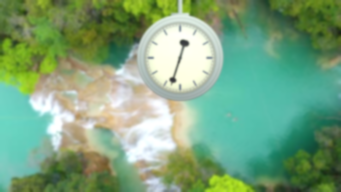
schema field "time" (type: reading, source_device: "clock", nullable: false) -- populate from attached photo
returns 12:33
